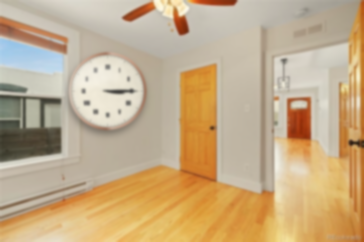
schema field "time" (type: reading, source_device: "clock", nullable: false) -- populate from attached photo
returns 3:15
